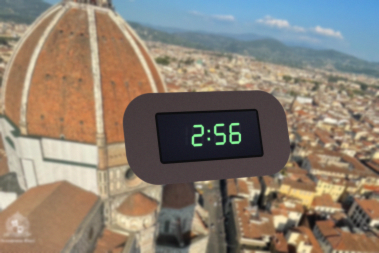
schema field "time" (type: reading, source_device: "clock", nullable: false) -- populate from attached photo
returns 2:56
